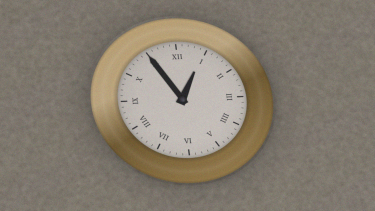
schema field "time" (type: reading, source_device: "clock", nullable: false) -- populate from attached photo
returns 12:55
